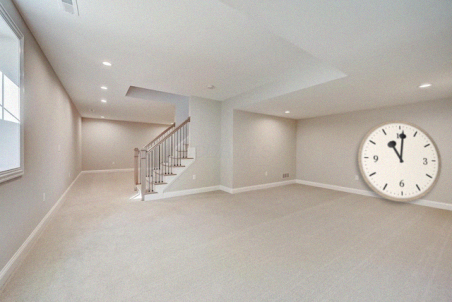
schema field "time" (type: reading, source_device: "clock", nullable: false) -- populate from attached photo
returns 11:01
